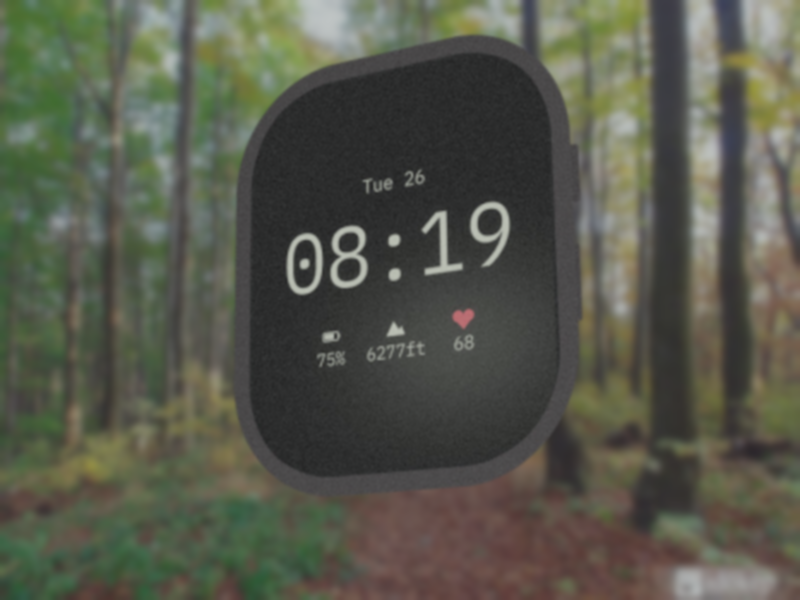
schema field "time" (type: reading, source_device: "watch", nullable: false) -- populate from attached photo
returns 8:19
